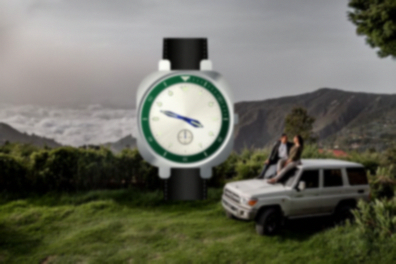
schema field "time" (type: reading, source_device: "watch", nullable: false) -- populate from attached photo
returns 3:48
